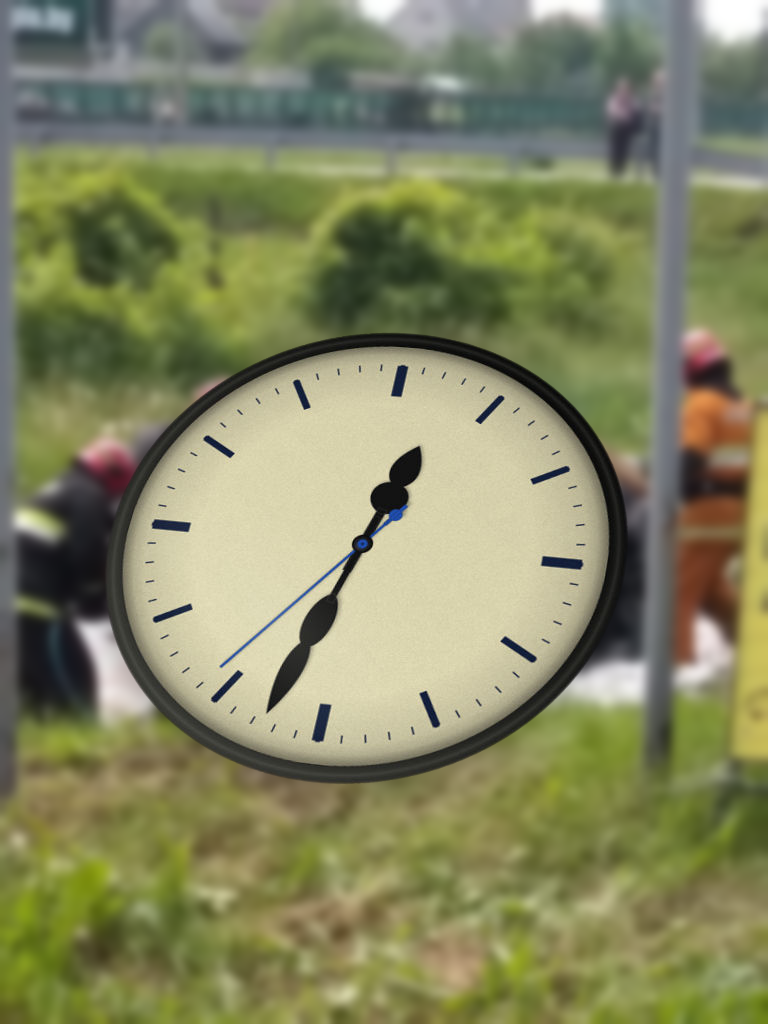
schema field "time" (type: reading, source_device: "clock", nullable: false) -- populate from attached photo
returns 12:32:36
